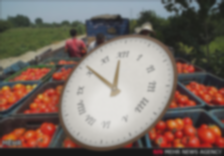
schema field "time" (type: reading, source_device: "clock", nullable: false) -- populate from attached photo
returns 11:51
